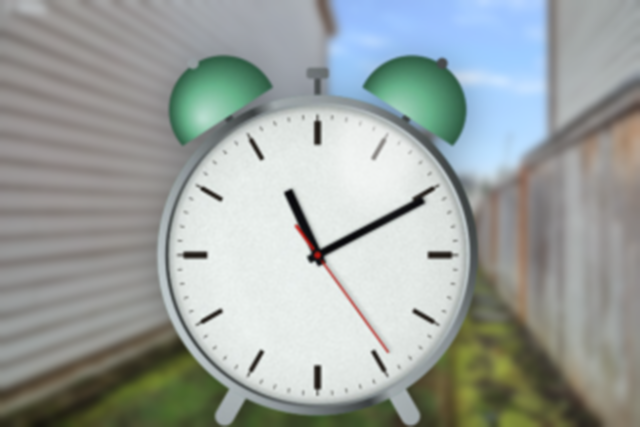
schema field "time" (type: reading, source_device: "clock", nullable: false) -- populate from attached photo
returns 11:10:24
